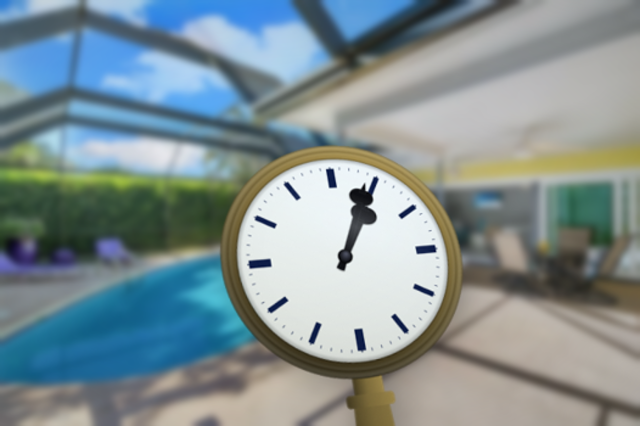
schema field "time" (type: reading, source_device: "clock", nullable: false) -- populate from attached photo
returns 1:04
